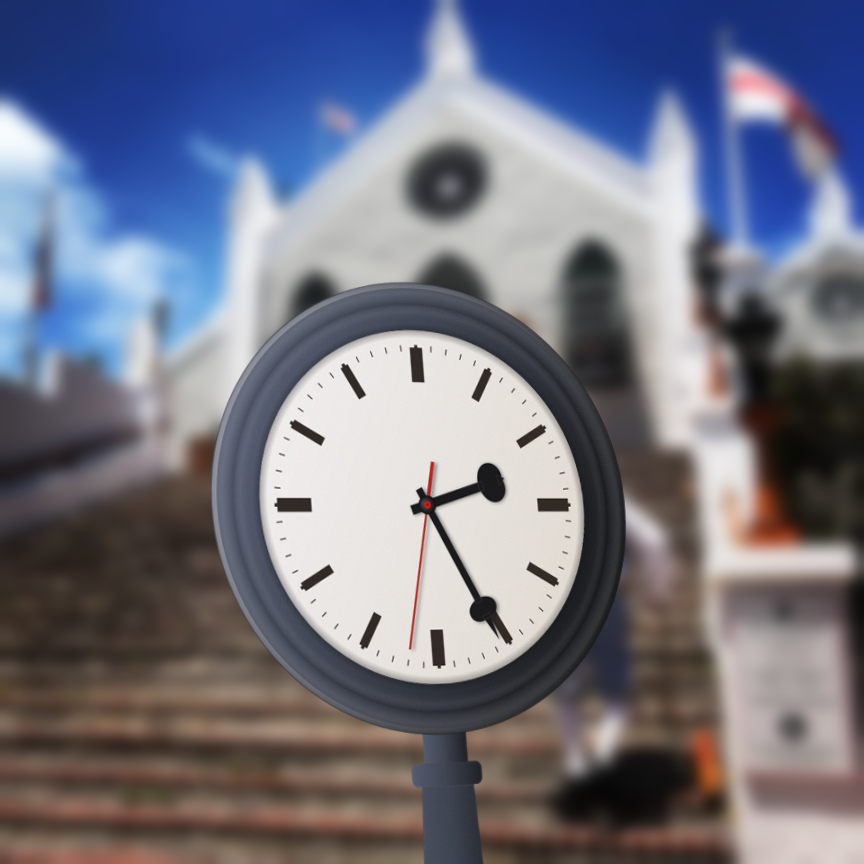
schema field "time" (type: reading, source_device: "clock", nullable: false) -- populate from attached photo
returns 2:25:32
